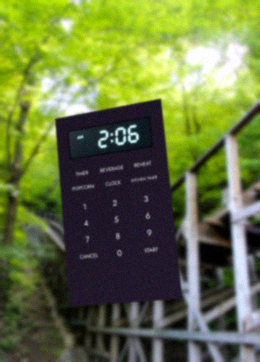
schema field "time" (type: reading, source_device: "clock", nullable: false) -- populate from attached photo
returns 2:06
